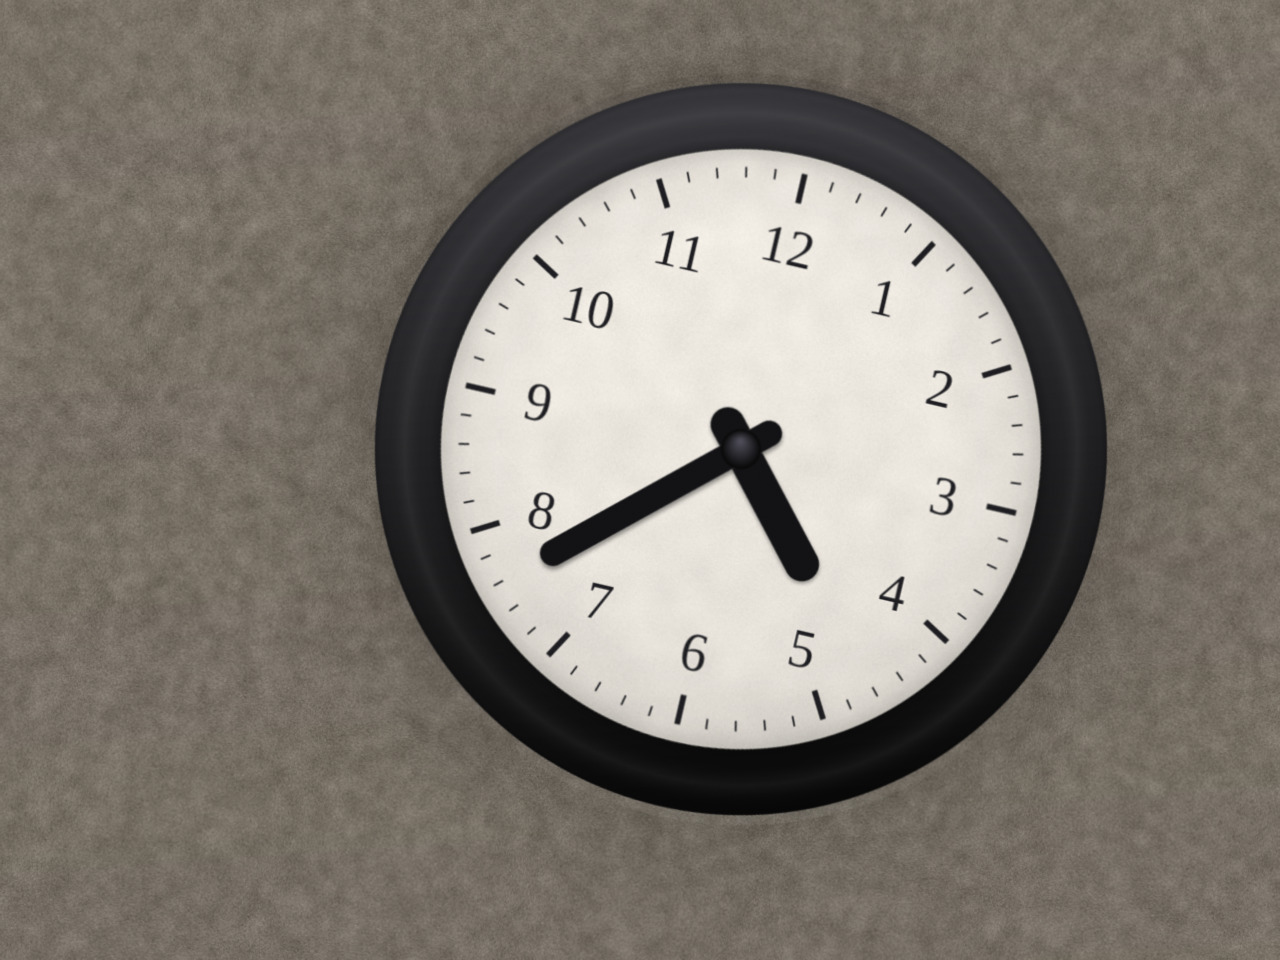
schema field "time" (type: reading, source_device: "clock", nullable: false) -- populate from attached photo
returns 4:38
